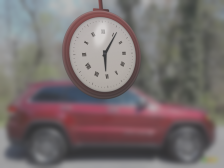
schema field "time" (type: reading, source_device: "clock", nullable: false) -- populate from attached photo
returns 6:06
